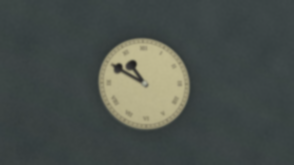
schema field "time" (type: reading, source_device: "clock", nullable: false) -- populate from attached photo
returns 10:50
